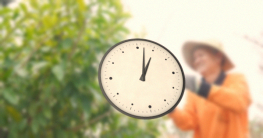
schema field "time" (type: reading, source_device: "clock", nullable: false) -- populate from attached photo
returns 1:02
